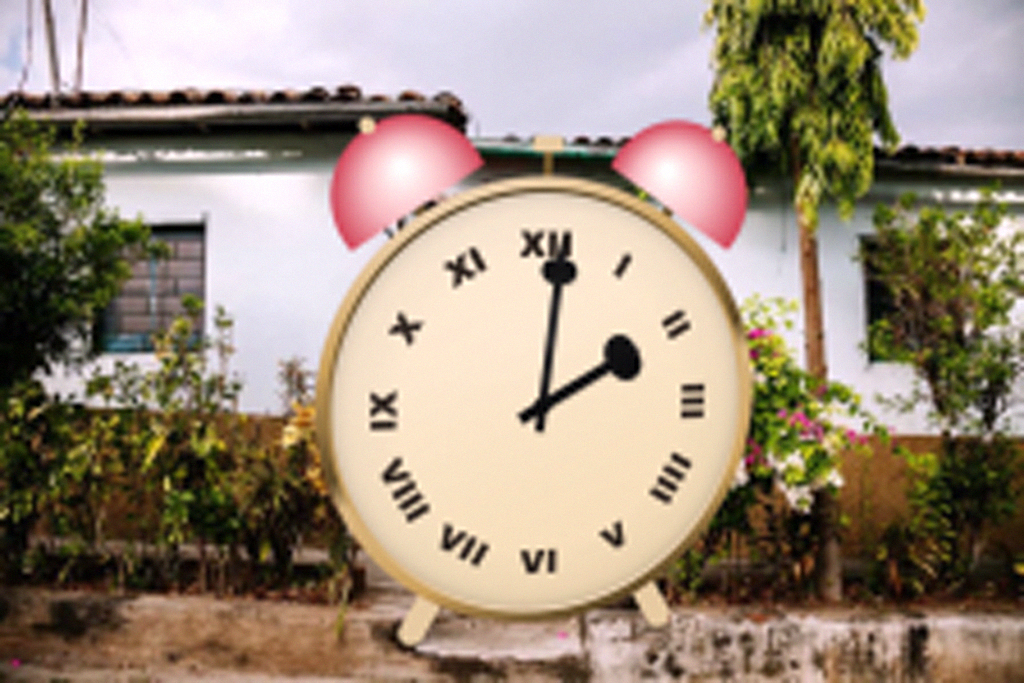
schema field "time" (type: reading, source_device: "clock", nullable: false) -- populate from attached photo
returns 2:01
